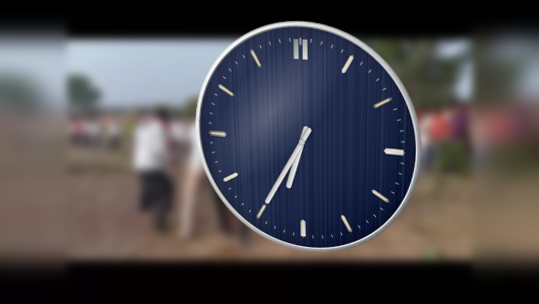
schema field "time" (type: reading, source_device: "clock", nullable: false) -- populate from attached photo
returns 6:35
